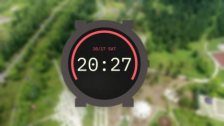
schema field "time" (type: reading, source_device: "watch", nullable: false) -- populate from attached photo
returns 20:27
